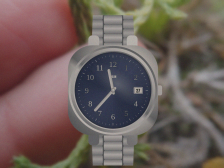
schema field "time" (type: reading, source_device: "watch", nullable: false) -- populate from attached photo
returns 11:37
